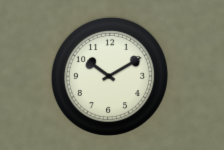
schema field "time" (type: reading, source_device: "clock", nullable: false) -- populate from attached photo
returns 10:10
